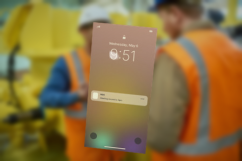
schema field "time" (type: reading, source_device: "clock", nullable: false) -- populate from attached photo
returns 9:51
